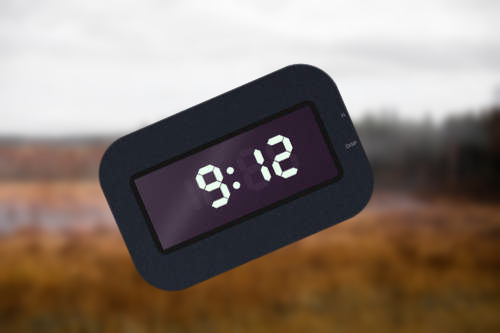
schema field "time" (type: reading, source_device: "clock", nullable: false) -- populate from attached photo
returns 9:12
